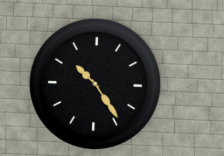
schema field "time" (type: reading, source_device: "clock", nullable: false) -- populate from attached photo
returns 10:24
